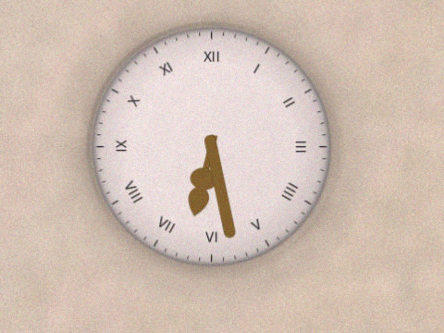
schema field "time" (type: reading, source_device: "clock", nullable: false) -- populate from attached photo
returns 6:28
